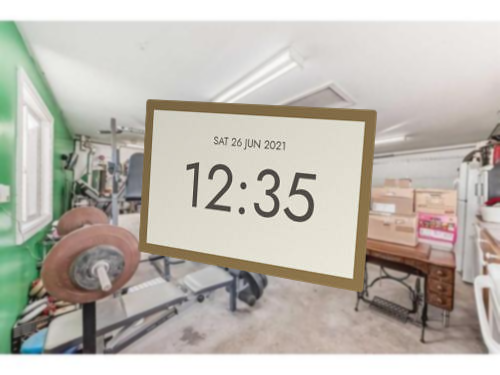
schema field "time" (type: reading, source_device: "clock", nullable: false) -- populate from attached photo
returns 12:35
